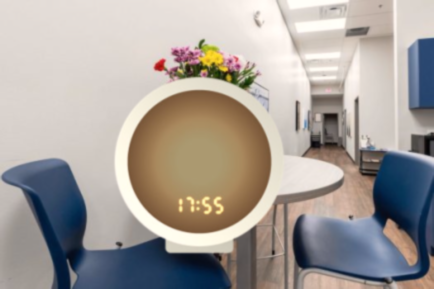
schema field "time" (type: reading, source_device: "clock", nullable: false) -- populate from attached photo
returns 17:55
